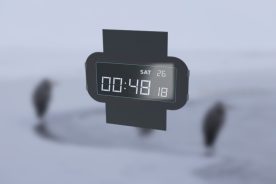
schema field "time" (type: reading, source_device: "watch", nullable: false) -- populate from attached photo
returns 0:48:18
